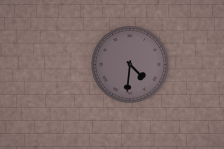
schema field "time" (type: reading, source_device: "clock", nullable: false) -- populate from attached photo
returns 4:31
